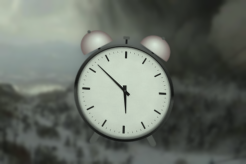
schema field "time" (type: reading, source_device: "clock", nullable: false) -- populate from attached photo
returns 5:52
